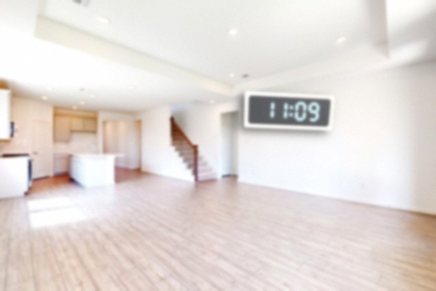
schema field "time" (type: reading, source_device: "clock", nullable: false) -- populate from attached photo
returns 11:09
